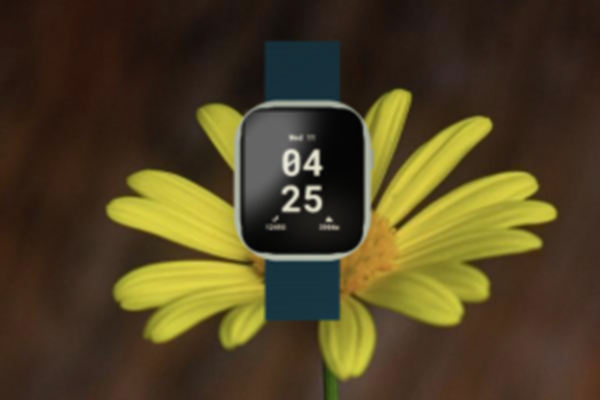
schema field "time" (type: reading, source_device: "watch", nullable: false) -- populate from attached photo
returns 4:25
